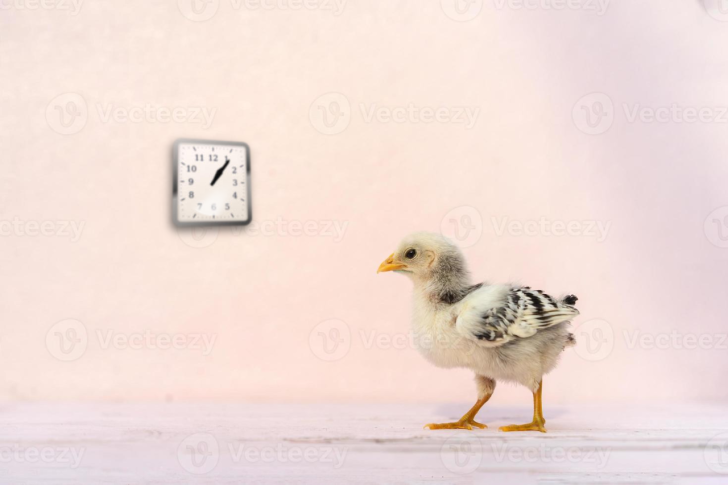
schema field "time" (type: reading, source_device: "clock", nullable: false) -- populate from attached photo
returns 1:06
